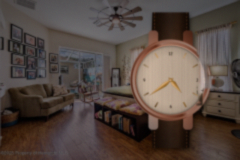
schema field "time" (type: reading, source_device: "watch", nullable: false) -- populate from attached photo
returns 4:39
